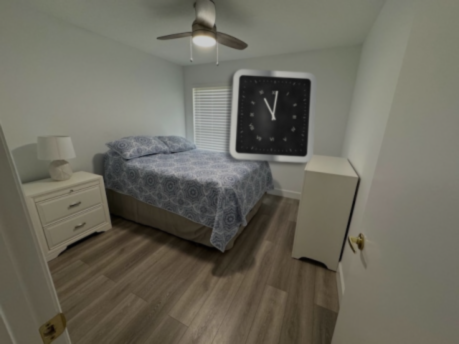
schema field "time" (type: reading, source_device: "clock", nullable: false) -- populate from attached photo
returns 11:01
